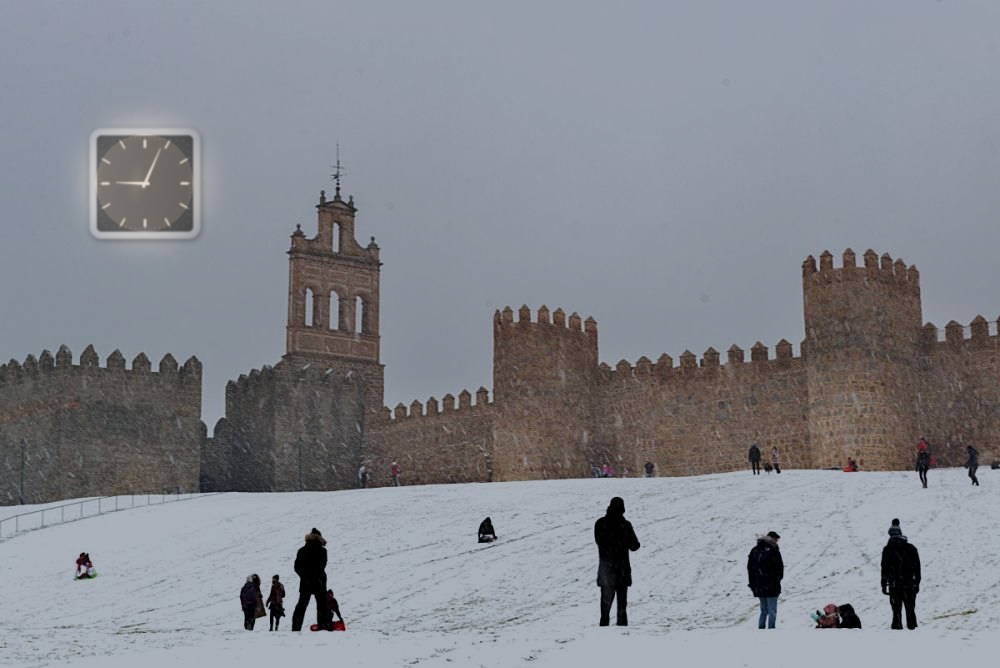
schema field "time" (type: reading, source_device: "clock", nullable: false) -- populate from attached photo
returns 9:04
